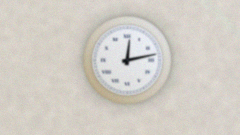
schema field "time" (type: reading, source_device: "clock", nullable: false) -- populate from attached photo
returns 12:13
